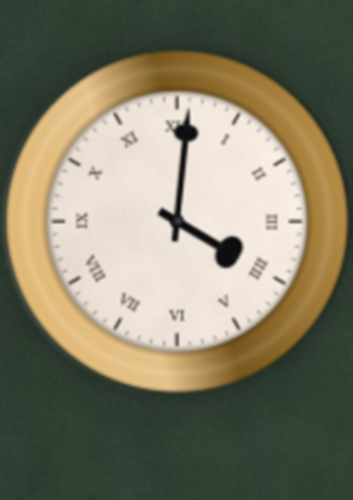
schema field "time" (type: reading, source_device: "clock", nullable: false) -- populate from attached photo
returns 4:01
